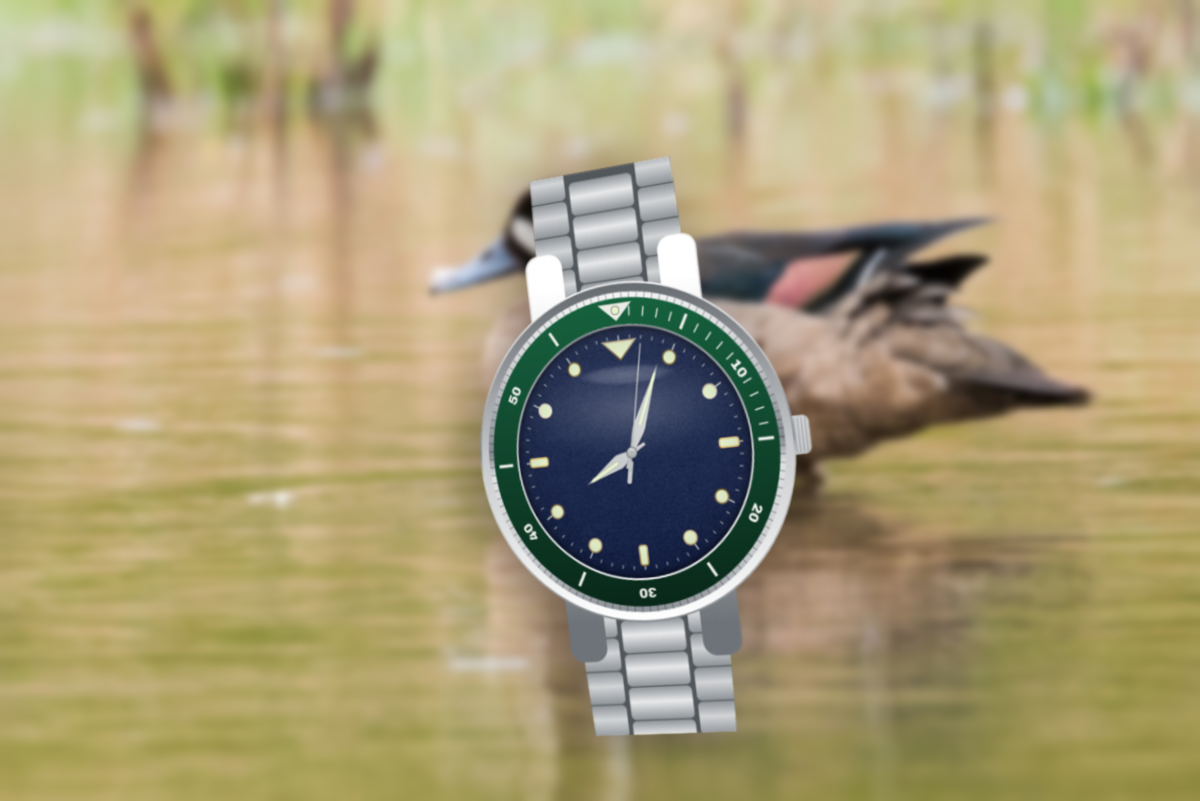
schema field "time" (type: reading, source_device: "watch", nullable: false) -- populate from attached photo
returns 8:04:02
